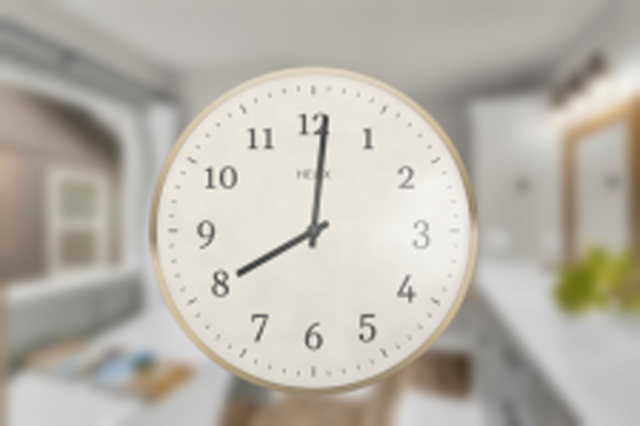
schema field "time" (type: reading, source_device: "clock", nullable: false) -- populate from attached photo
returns 8:01
